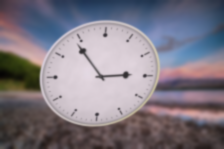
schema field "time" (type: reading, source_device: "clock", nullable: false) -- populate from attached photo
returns 2:54
